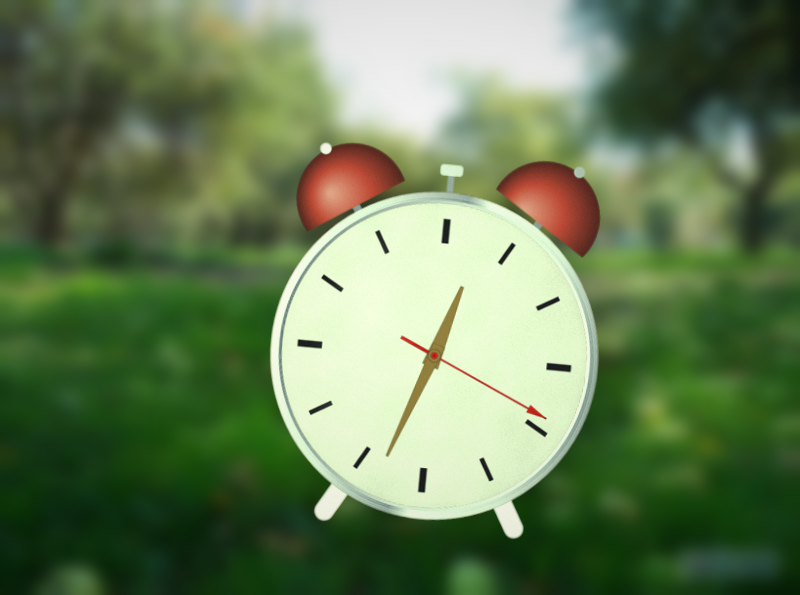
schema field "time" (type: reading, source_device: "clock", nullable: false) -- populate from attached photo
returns 12:33:19
